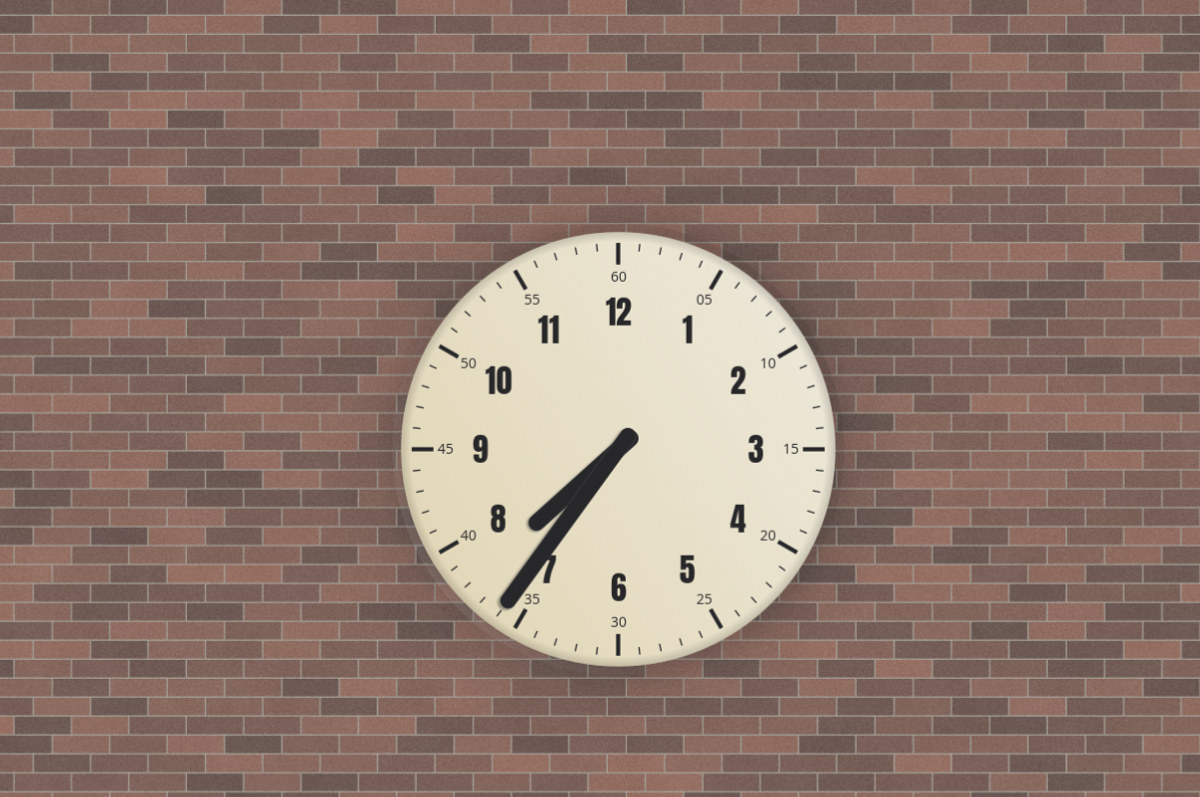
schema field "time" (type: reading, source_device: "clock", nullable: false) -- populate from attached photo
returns 7:36
